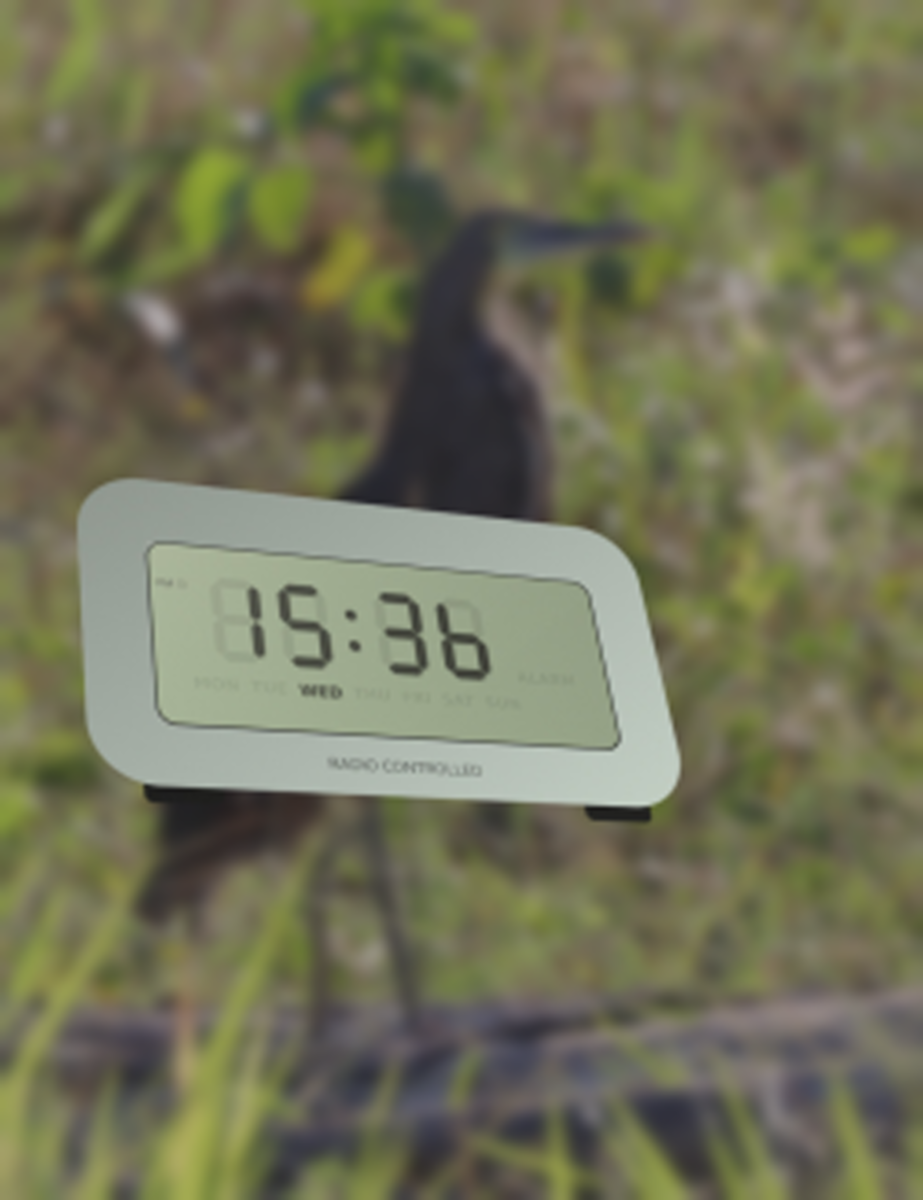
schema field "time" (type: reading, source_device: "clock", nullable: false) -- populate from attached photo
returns 15:36
